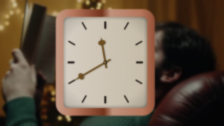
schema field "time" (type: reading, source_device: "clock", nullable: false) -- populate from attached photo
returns 11:40
